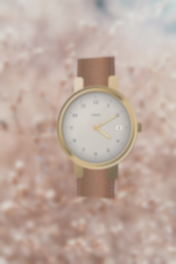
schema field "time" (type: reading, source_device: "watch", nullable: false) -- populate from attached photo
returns 4:10
